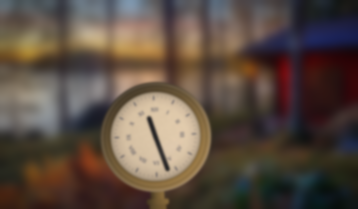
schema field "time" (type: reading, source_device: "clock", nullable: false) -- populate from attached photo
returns 11:27
